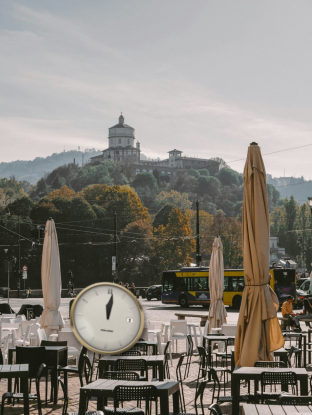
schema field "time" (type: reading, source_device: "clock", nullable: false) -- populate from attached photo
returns 12:01
